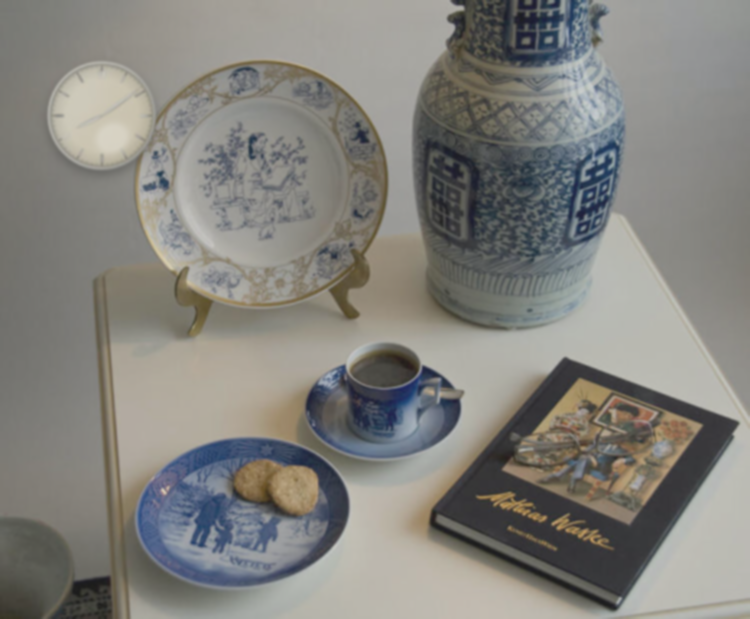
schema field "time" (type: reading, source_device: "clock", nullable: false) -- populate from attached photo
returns 8:09
